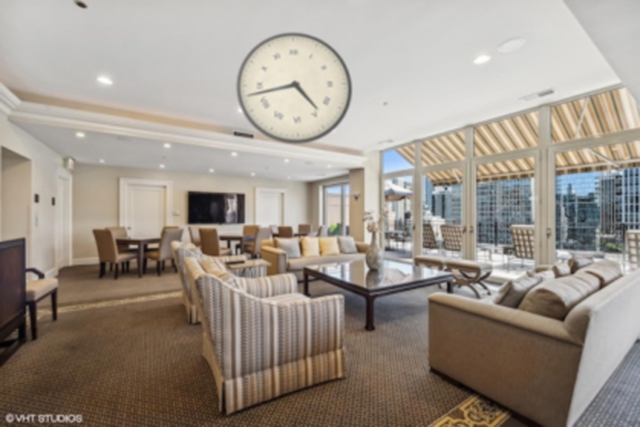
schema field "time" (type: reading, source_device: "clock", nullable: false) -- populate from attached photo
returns 4:43
